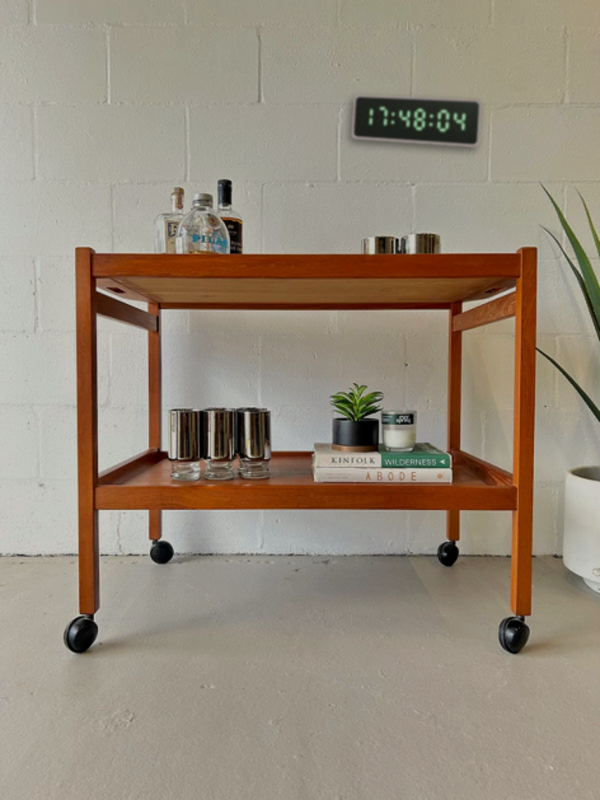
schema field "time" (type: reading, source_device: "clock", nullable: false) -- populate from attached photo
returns 17:48:04
